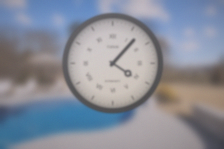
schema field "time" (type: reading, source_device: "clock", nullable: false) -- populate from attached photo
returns 4:07
